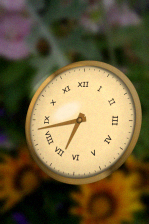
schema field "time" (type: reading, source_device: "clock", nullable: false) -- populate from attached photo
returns 6:43
